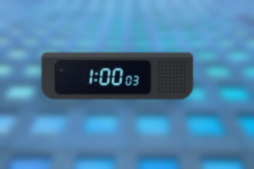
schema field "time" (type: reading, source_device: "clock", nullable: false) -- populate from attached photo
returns 1:00
